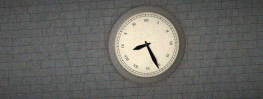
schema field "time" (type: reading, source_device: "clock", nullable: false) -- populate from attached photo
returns 8:26
